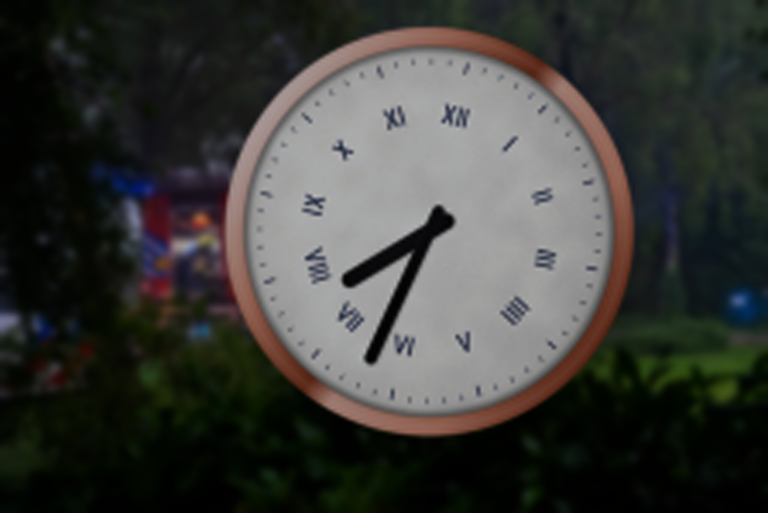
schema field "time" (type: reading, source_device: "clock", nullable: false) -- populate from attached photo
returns 7:32
